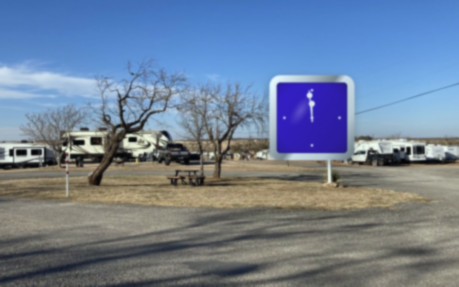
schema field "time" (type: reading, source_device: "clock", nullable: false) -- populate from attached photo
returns 11:59
